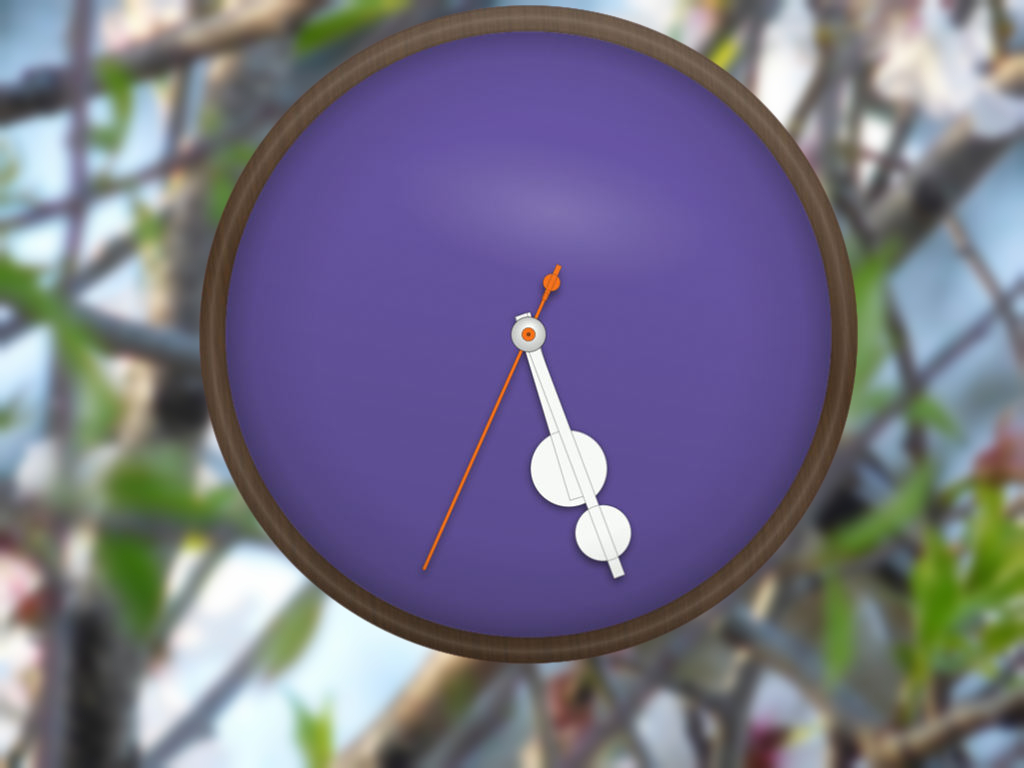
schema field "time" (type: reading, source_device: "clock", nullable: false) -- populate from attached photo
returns 5:26:34
